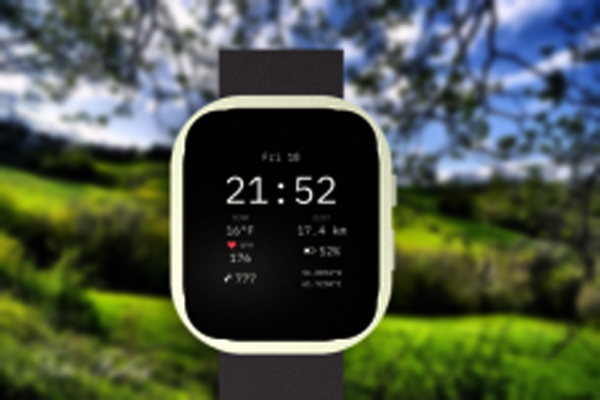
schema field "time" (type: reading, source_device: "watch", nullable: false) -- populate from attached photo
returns 21:52
